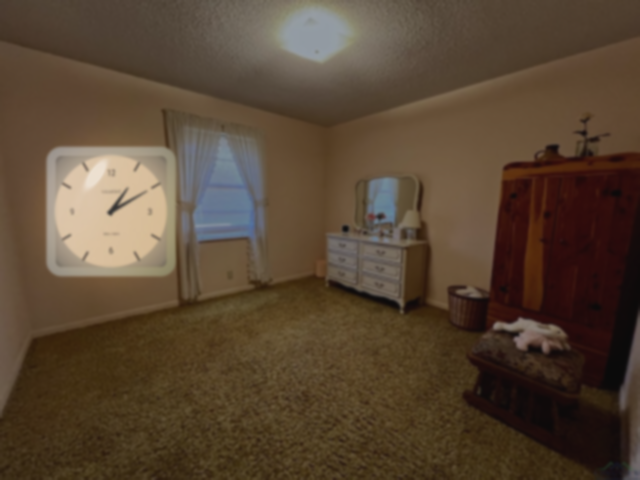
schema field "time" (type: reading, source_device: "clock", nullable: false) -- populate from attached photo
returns 1:10
